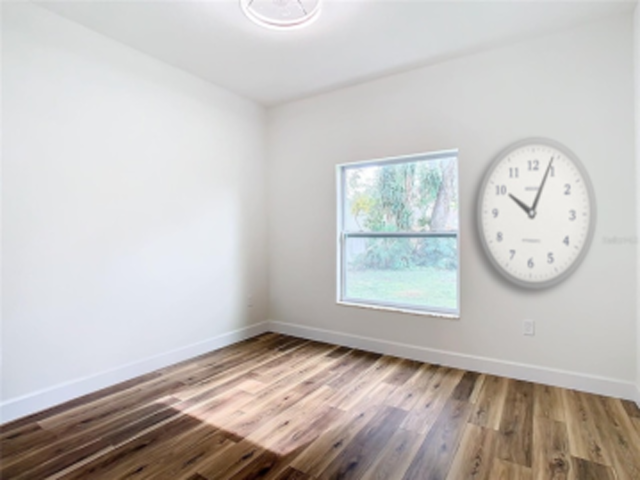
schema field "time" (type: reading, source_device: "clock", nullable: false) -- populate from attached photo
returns 10:04
